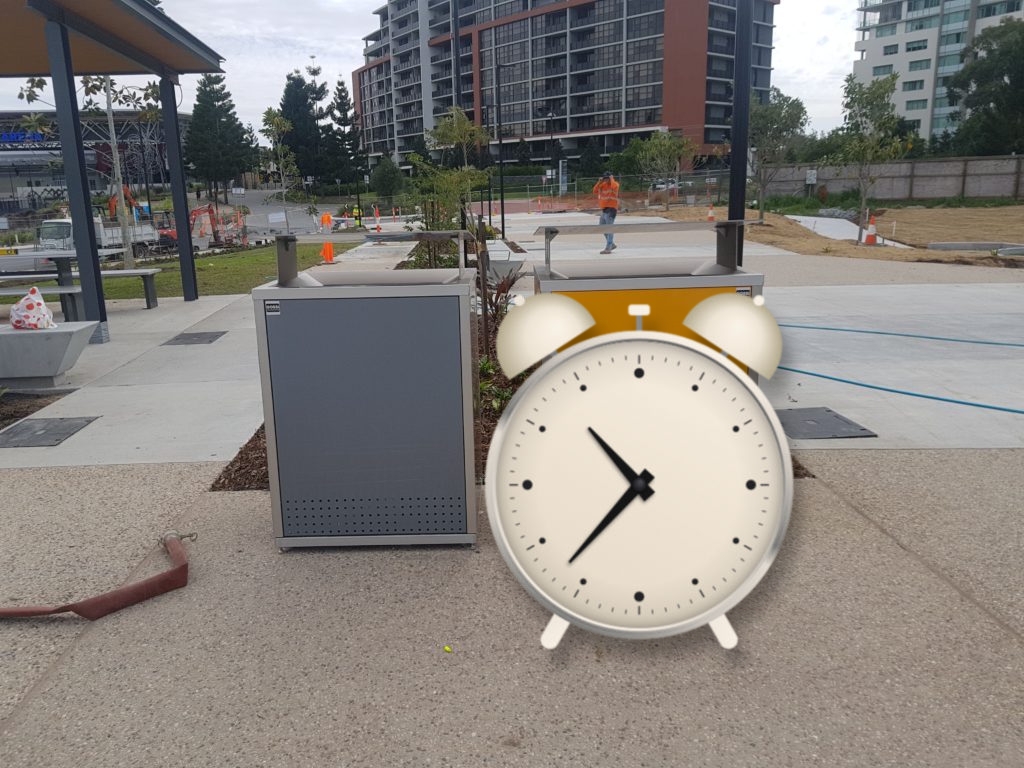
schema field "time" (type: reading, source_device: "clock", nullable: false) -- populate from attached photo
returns 10:37
